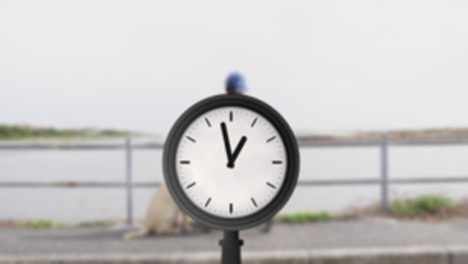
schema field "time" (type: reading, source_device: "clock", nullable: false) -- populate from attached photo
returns 12:58
